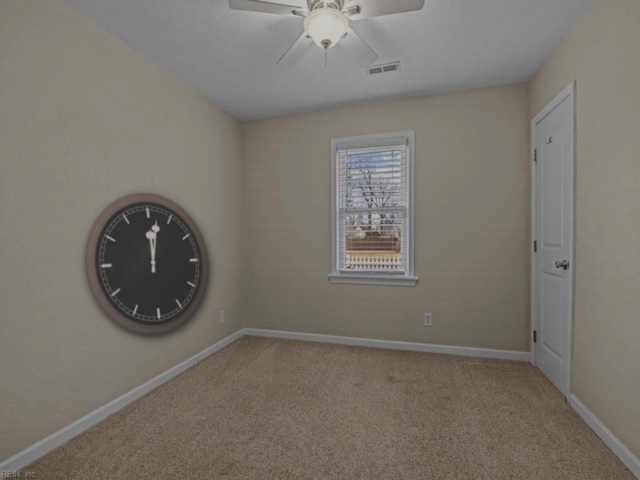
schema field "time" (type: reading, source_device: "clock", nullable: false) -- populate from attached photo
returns 12:02
